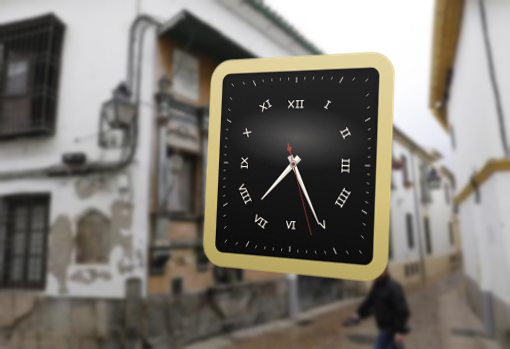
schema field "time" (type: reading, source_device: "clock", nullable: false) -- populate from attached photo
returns 7:25:27
